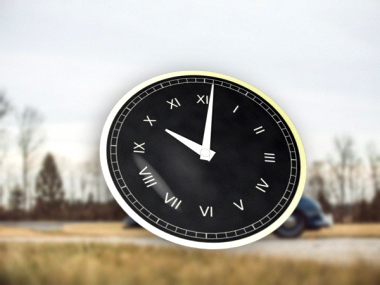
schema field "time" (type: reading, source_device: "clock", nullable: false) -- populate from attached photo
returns 10:01
